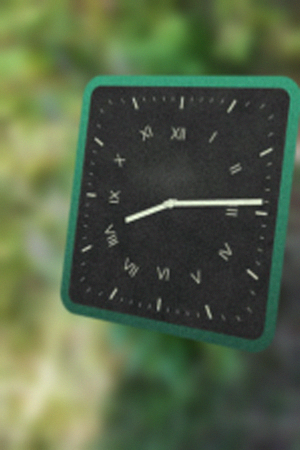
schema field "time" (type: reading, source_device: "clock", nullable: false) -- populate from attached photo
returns 8:14
